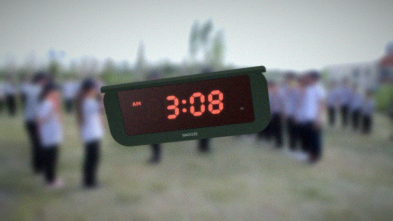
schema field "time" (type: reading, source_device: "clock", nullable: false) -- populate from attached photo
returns 3:08
